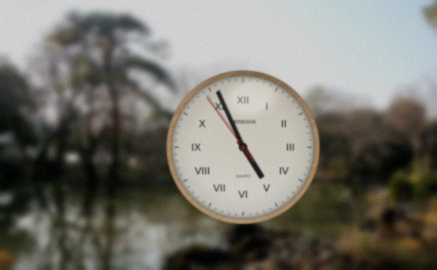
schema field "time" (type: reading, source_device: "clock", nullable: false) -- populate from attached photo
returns 4:55:54
